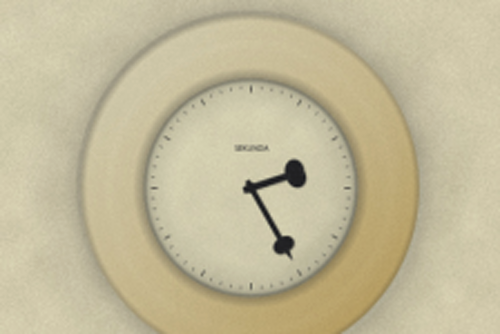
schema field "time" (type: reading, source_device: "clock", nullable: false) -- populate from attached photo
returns 2:25
